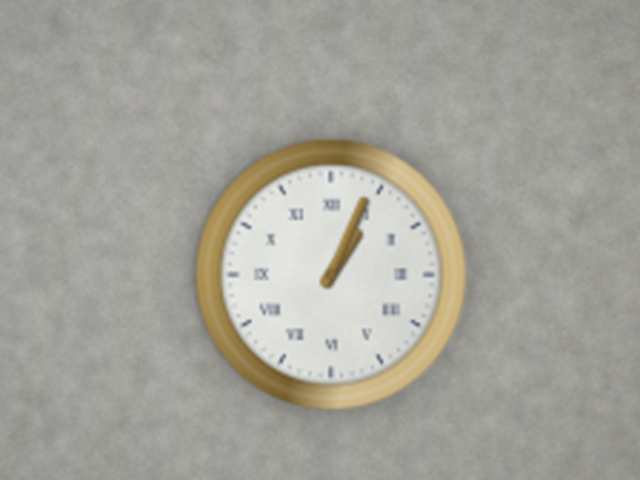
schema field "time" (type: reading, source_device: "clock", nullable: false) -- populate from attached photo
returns 1:04
